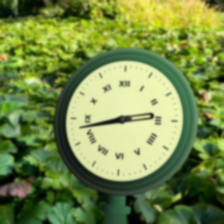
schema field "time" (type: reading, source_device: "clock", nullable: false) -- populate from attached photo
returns 2:43
